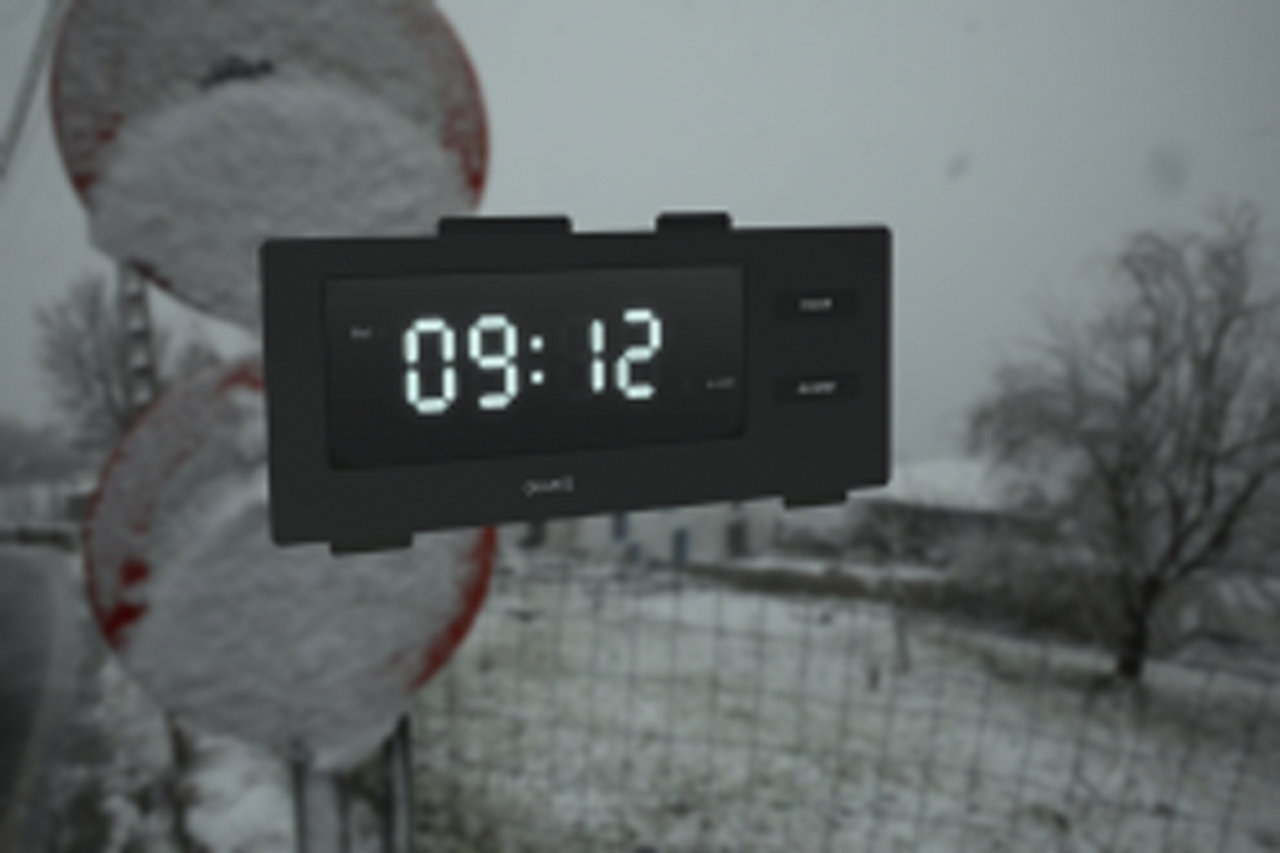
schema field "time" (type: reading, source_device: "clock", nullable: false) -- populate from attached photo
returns 9:12
